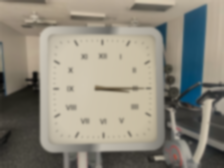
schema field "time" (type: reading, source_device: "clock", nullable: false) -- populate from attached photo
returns 3:15
